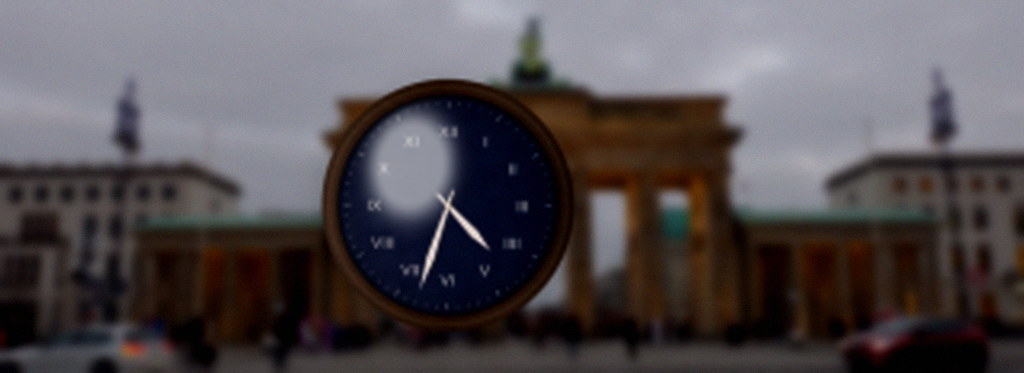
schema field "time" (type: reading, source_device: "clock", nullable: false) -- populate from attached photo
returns 4:33
